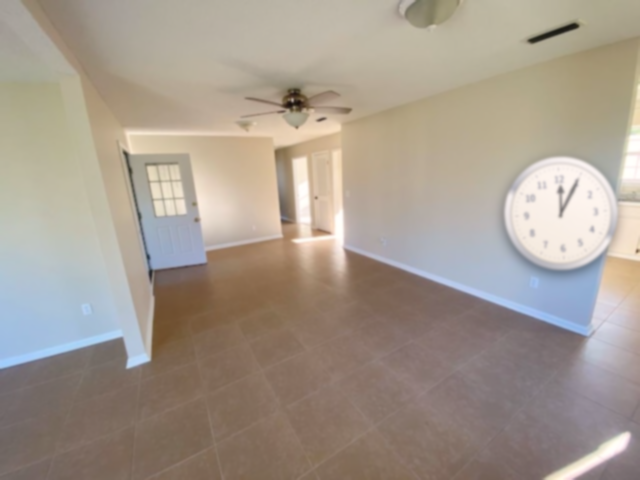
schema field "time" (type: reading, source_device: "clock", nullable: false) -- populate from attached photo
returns 12:05
